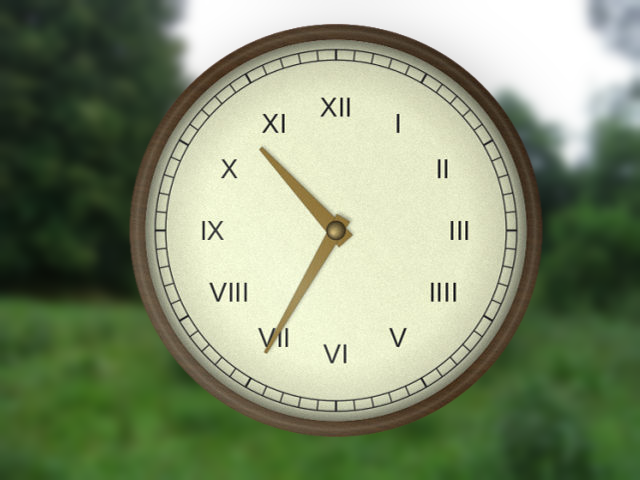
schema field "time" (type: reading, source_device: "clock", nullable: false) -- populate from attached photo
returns 10:35
